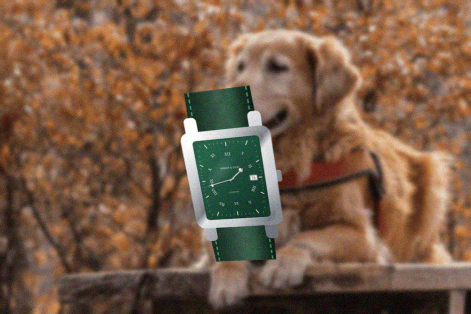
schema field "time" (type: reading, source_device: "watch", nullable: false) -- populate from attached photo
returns 1:43
